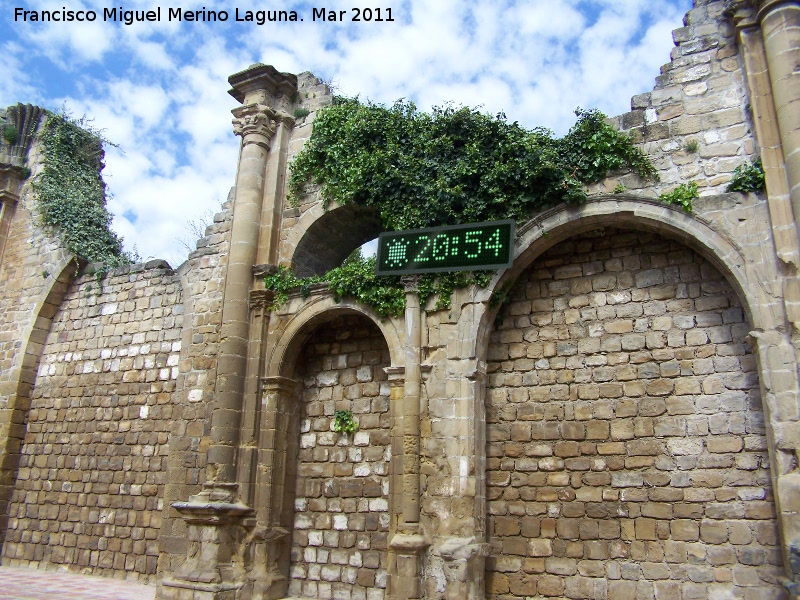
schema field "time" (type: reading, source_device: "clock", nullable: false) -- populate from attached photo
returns 20:54
